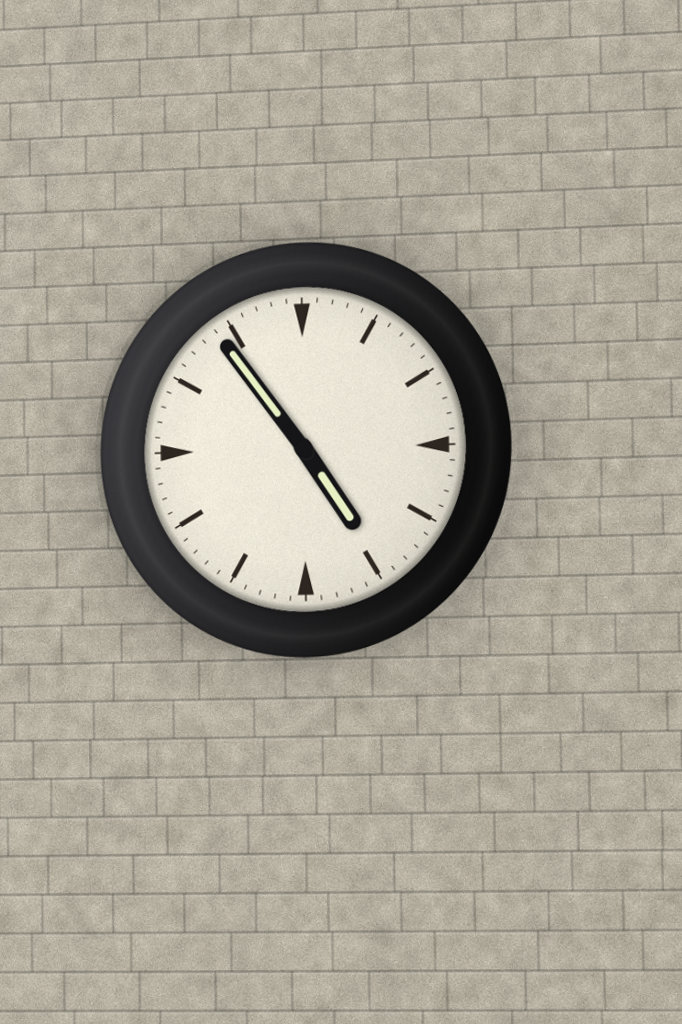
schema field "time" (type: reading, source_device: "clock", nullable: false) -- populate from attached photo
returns 4:54
